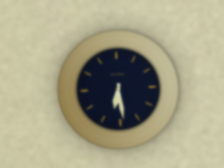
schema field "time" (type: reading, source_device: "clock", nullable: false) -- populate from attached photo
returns 6:29
